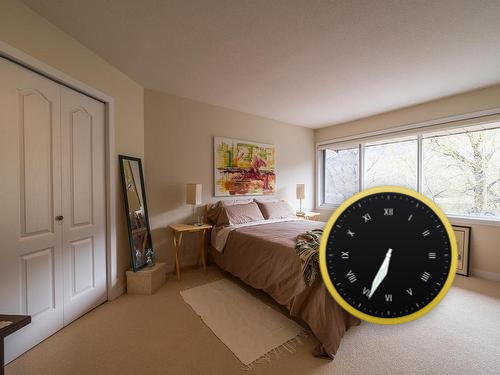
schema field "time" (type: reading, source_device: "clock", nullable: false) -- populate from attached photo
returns 6:34
